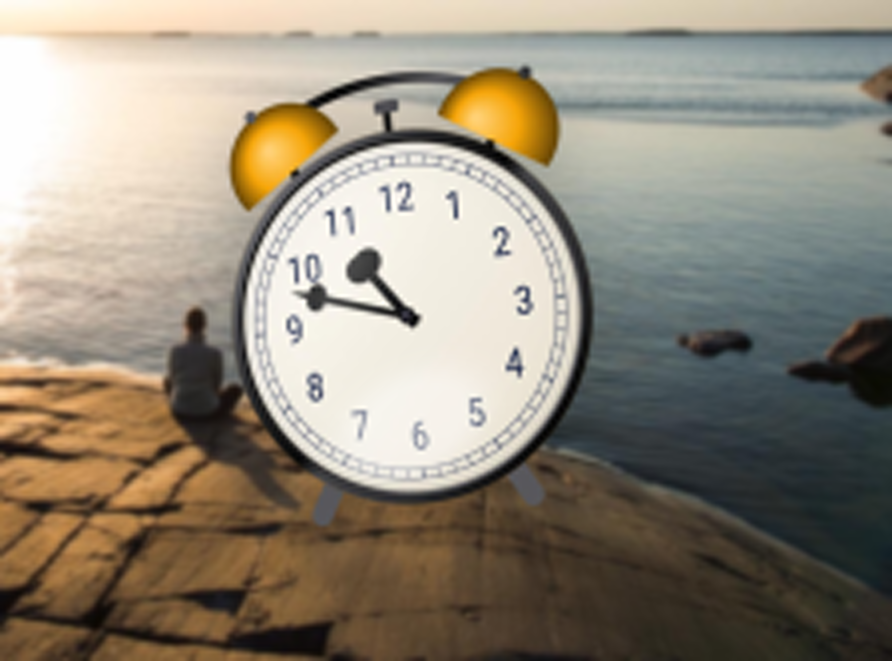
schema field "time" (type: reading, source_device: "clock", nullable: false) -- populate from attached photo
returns 10:48
